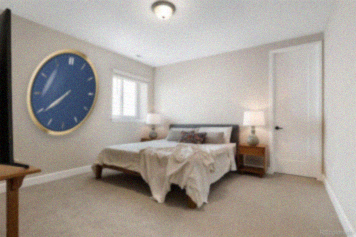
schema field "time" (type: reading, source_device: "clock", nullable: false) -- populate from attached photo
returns 7:39
